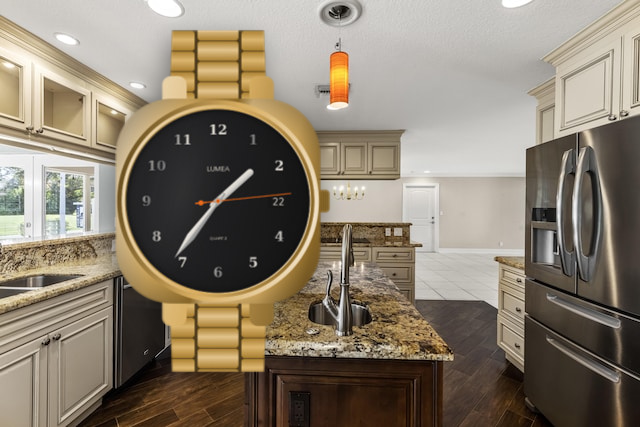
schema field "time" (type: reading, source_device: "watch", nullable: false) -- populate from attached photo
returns 1:36:14
